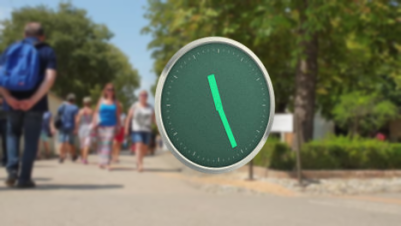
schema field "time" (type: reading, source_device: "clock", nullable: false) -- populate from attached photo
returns 11:26
